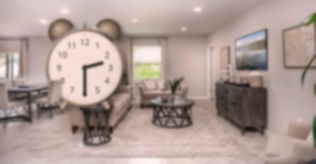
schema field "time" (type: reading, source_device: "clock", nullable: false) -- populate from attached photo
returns 2:30
